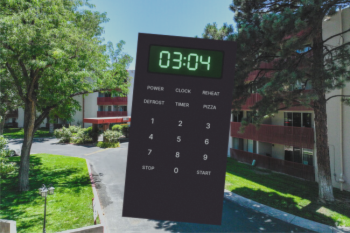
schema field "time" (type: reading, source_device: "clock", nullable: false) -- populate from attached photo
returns 3:04
